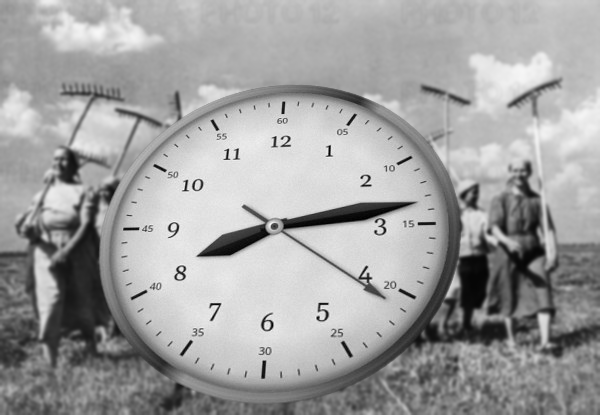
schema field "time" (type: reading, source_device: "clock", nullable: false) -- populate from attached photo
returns 8:13:21
